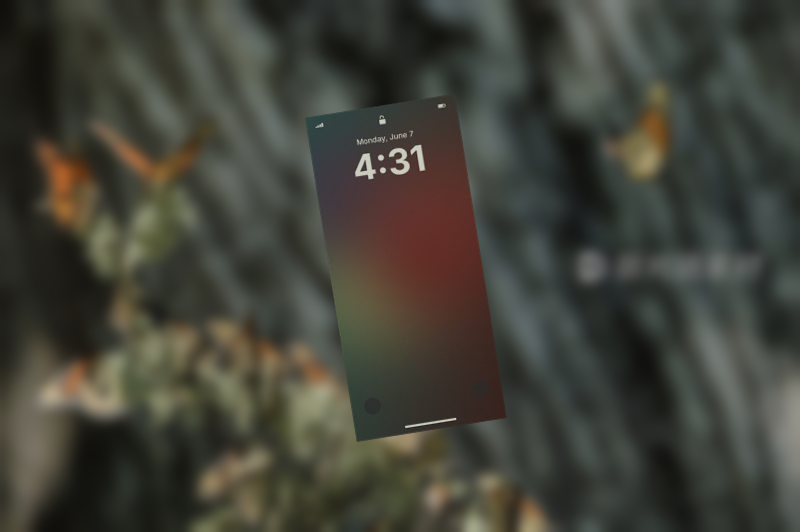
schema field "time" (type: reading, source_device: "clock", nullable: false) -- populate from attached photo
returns 4:31
